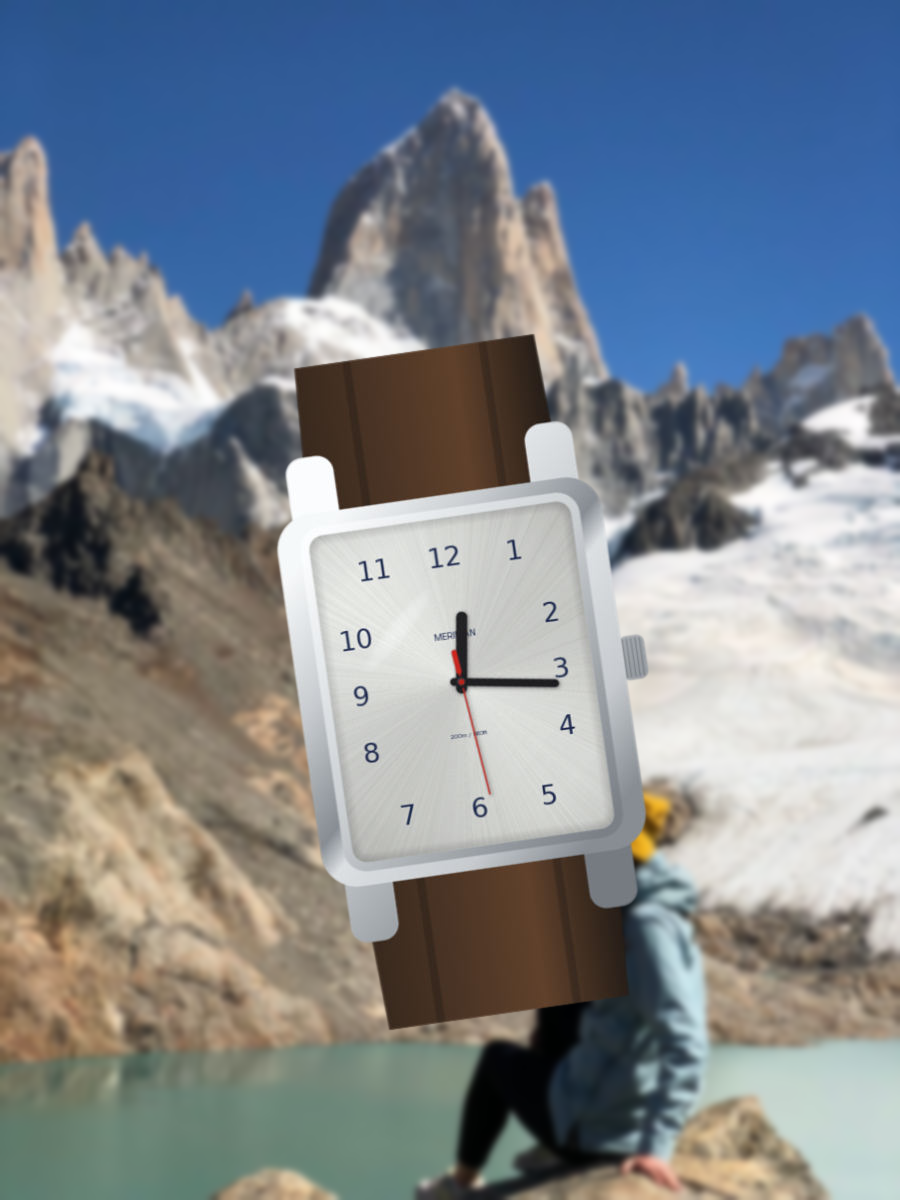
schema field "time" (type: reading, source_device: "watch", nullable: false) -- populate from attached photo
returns 12:16:29
